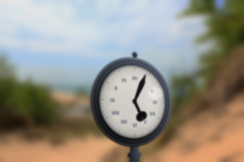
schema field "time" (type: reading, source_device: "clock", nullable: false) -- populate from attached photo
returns 5:04
